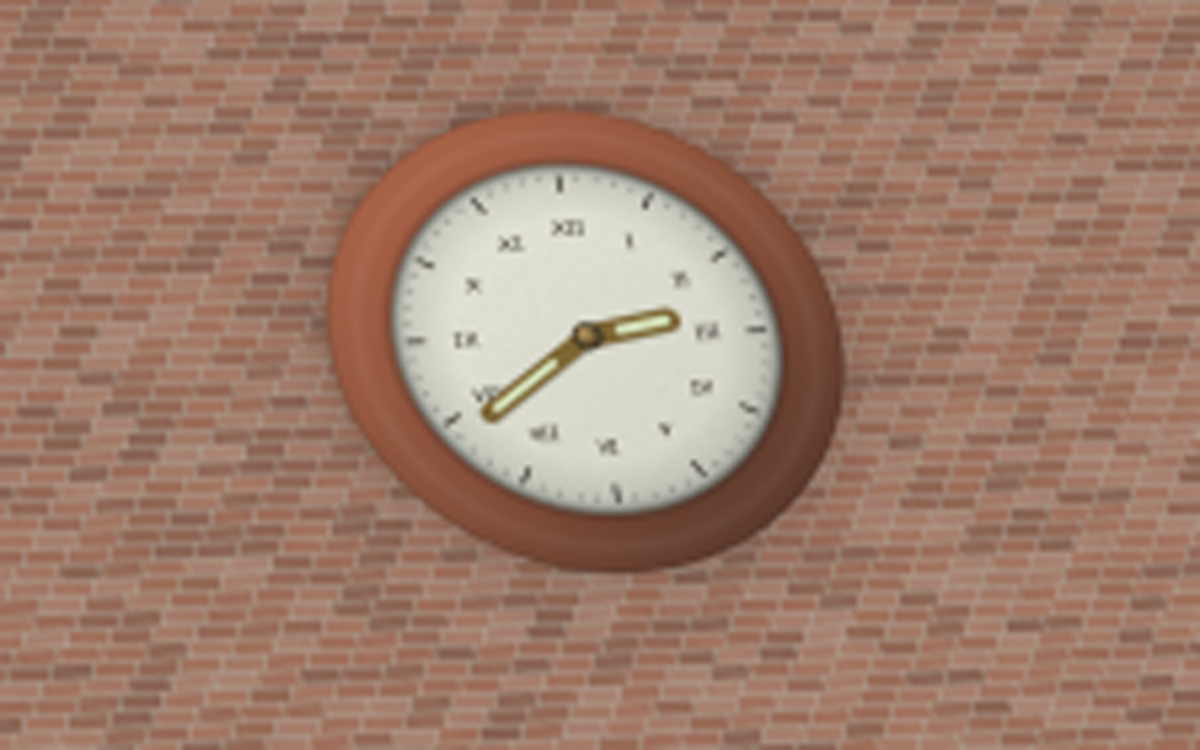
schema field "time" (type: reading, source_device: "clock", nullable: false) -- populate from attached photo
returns 2:39
